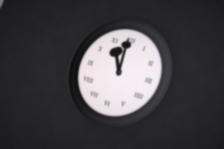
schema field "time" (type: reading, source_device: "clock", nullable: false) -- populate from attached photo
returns 10:59
